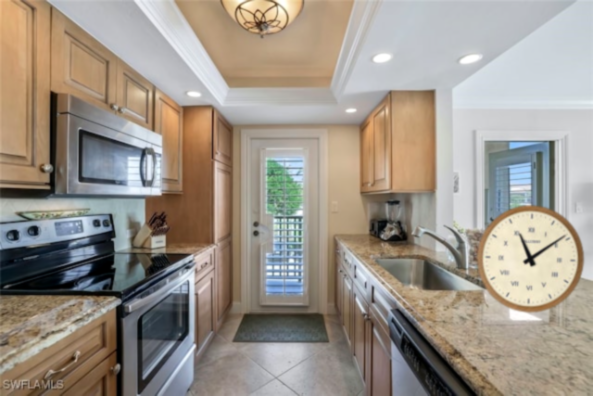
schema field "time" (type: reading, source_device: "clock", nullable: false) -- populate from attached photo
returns 11:09
